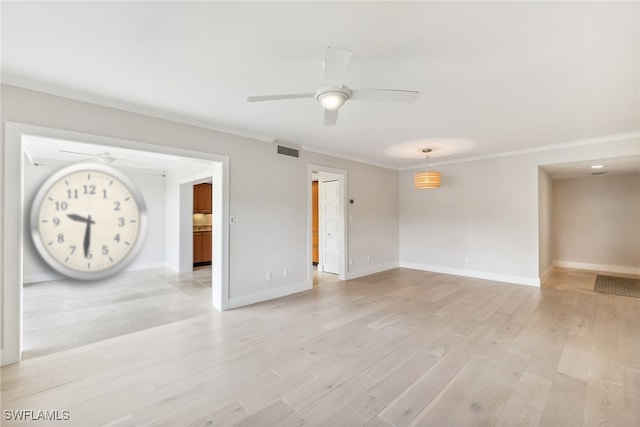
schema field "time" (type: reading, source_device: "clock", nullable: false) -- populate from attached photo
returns 9:31
